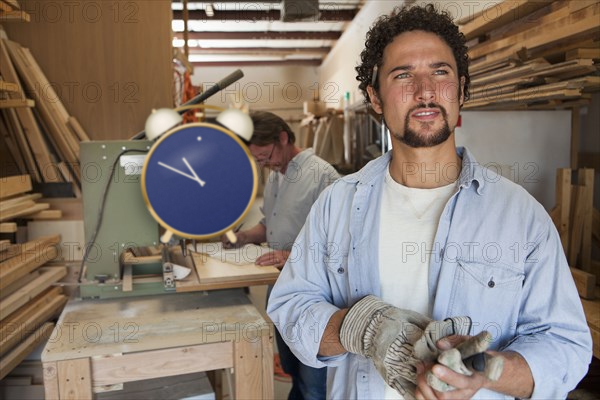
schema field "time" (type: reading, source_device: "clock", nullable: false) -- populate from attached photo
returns 10:49
